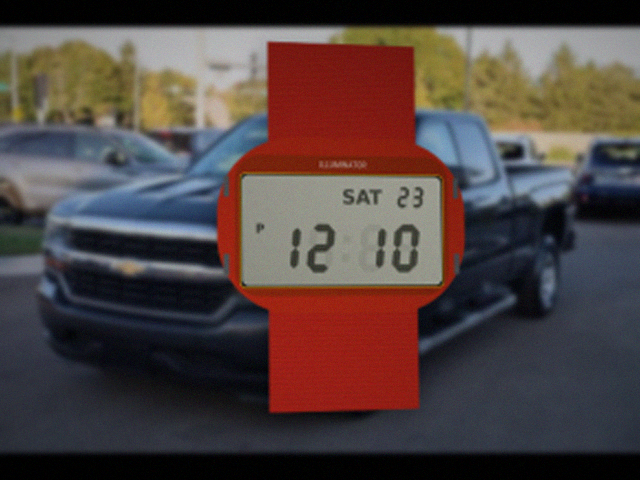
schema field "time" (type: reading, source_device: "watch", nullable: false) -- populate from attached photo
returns 12:10
